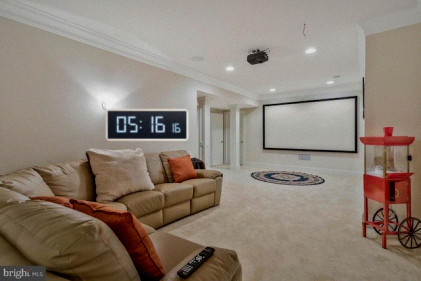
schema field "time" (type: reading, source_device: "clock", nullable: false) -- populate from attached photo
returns 5:16:16
